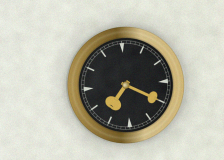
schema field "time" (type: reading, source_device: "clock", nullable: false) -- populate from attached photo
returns 7:20
